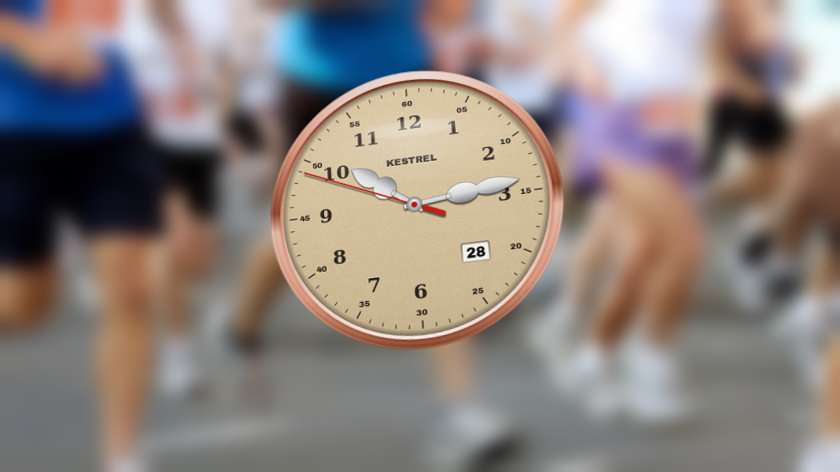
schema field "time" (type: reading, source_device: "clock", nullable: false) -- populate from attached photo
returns 10:13:49
